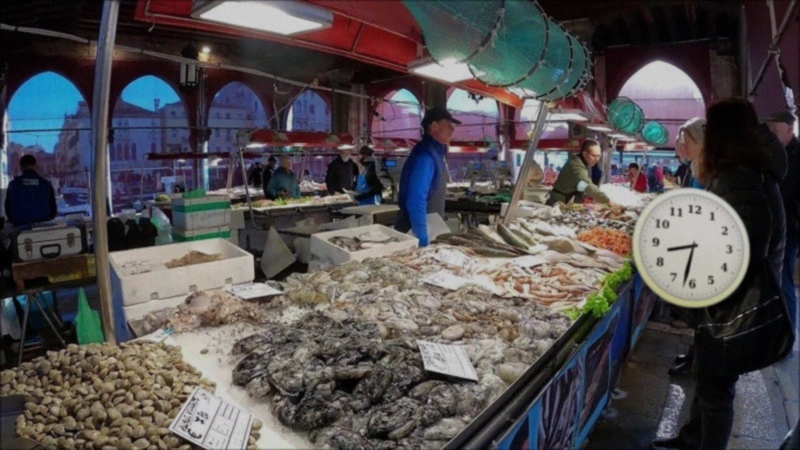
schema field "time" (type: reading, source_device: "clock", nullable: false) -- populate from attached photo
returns 8:32
